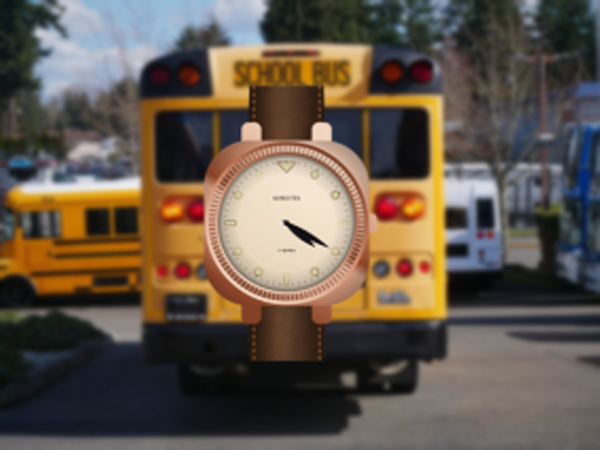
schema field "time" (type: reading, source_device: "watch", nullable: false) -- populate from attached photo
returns 4:20
